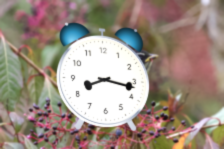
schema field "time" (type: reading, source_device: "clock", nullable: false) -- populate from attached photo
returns 8:17
